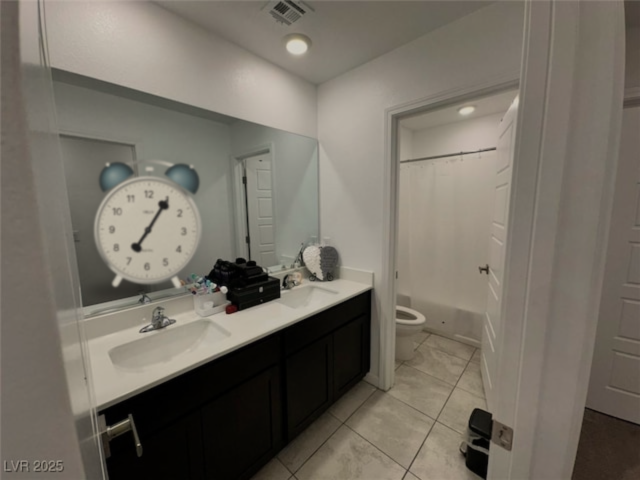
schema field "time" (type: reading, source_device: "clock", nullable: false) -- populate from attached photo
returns 7:05
